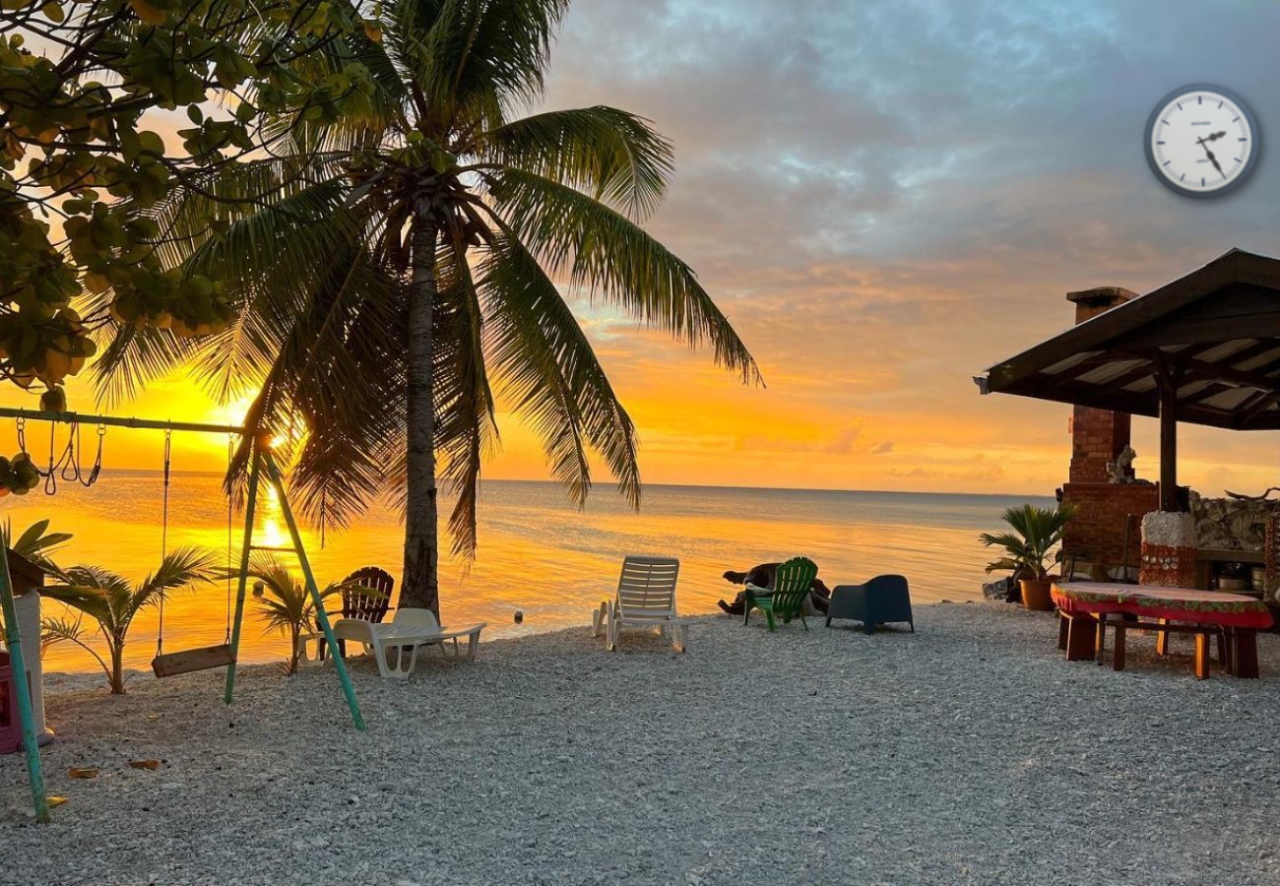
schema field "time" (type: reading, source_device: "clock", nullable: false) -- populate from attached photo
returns 2:25
